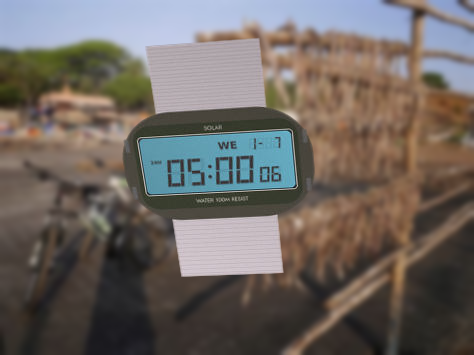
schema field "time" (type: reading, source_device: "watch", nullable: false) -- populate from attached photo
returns 5:00:06
